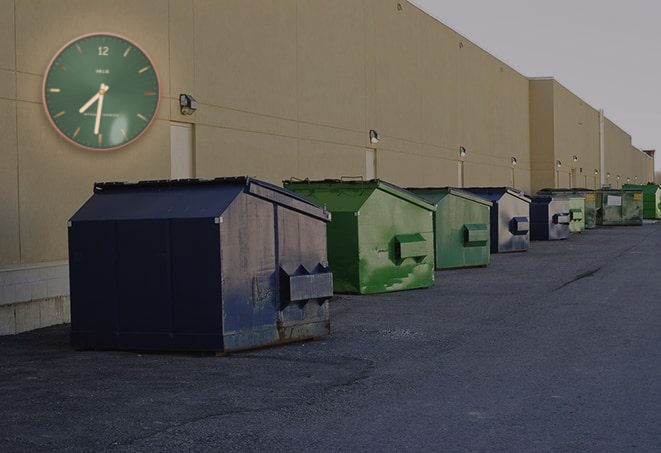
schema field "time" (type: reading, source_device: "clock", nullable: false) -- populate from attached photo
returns 7:31
